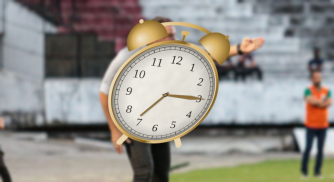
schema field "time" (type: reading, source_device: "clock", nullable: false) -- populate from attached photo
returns 7:15
